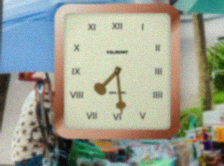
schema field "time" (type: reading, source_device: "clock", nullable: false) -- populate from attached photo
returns 7:29
